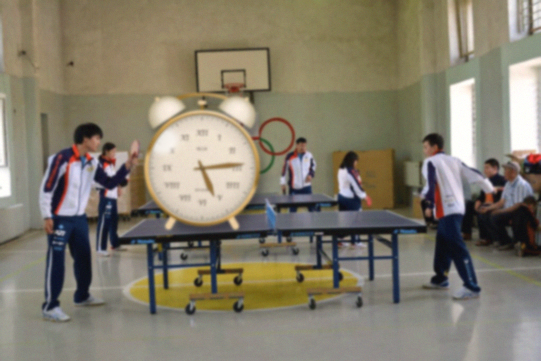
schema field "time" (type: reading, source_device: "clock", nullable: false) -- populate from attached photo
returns 5:14
